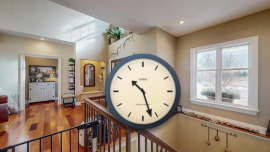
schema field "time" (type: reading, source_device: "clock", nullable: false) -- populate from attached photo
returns 10:27
